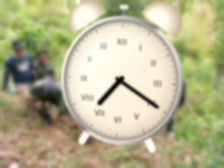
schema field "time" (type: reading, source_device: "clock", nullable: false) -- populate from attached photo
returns 7:20
